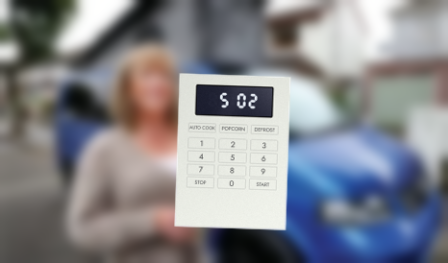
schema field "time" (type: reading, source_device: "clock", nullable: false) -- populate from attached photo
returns 5:02
